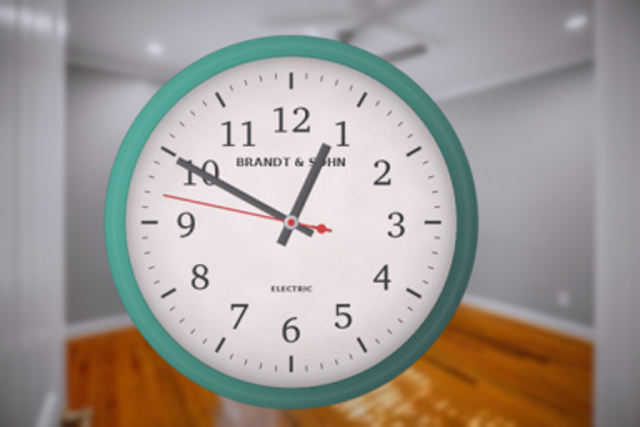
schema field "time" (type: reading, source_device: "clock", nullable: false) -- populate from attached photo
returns 12:49:47
